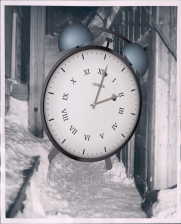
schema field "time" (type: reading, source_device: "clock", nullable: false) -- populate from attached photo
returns 2:01
